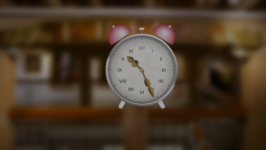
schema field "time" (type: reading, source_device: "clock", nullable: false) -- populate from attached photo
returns 10:26
